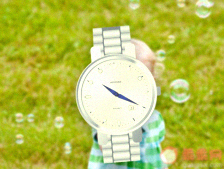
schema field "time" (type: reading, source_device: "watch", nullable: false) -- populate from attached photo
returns 10:20
